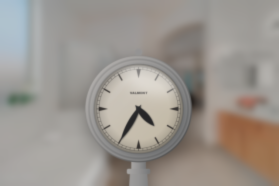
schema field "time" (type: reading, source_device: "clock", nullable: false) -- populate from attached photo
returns 4:35
